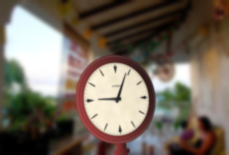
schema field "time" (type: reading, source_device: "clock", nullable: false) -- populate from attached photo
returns 9:04
